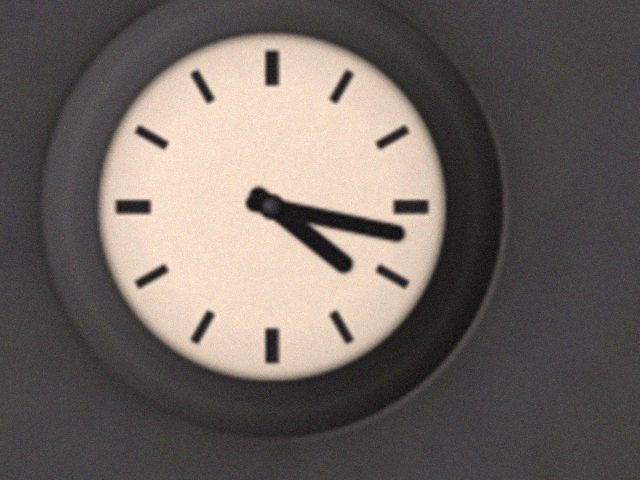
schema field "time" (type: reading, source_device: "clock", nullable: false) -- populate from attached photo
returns 4:17
